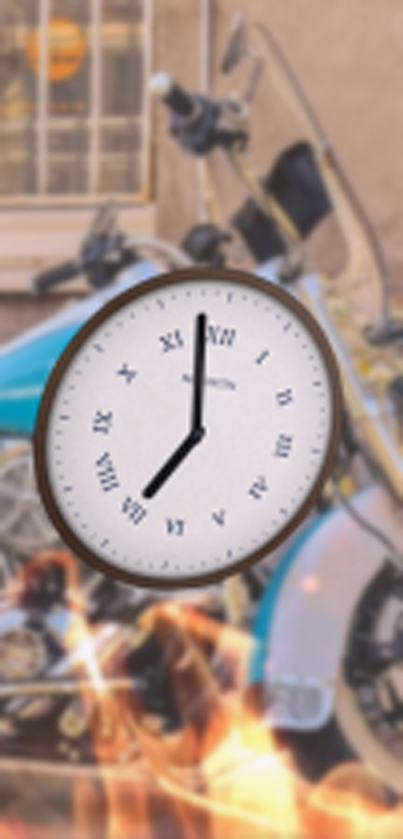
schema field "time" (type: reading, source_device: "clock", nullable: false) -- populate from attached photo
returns 6:58
